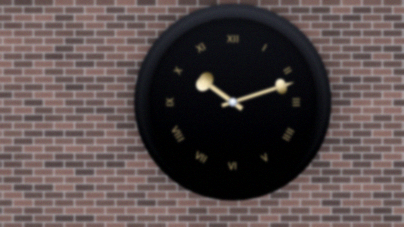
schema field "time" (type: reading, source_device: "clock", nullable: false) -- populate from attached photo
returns 10:12
